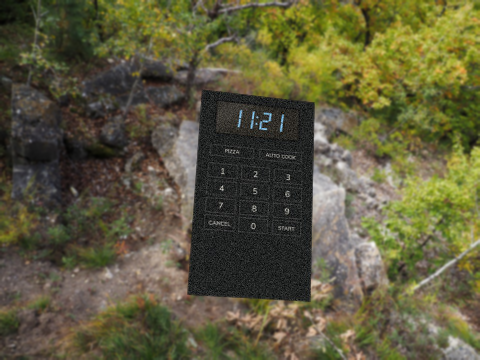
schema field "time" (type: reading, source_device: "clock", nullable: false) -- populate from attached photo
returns 11:21
